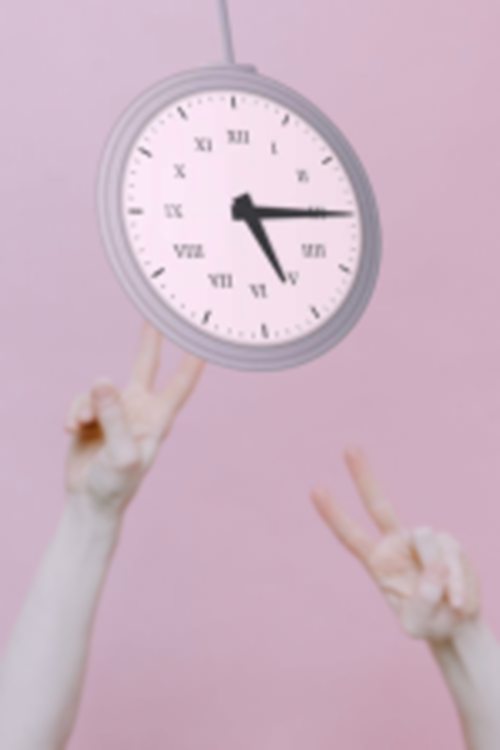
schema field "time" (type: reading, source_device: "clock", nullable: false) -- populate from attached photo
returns 5:15
